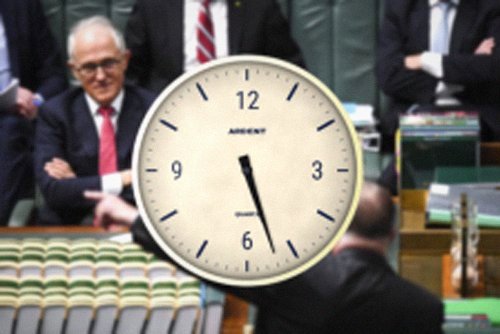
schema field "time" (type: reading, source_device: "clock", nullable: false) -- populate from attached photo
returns 5:27
